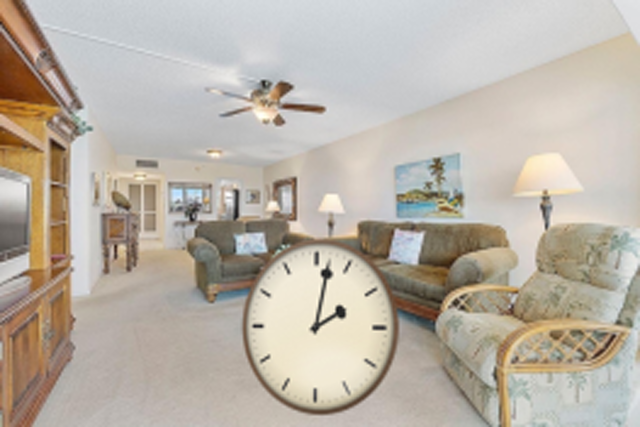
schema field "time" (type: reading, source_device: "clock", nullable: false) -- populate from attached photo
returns 2:02
